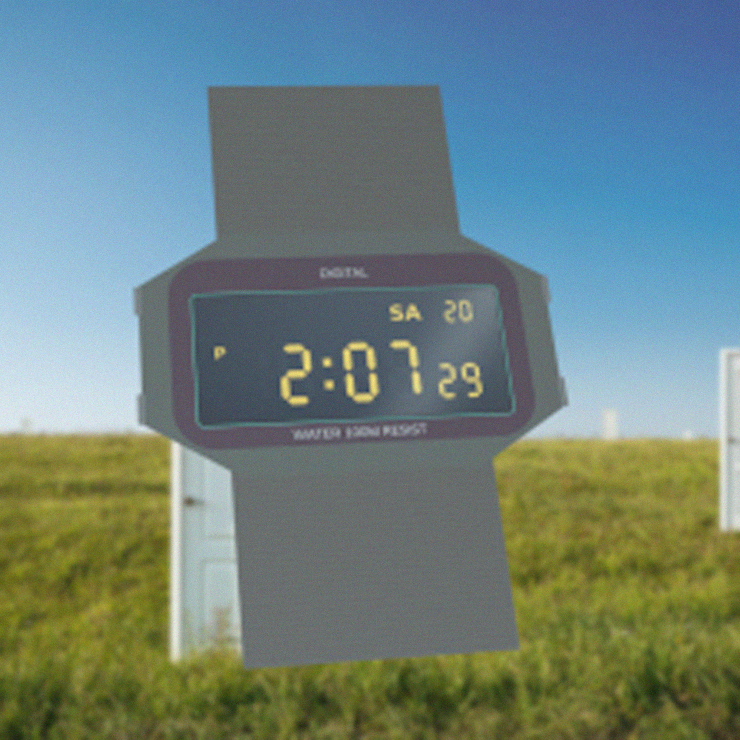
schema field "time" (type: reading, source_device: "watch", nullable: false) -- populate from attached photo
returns 2:07:29
